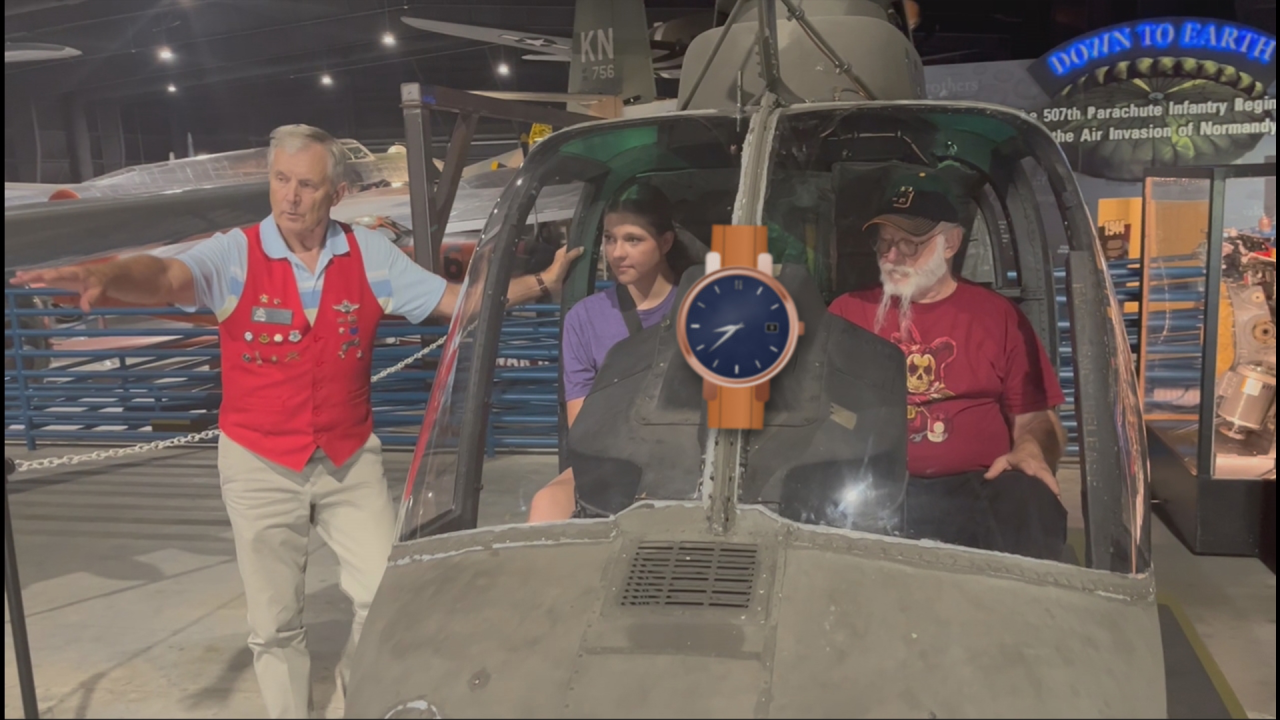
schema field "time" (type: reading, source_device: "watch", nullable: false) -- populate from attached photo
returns 8:38
